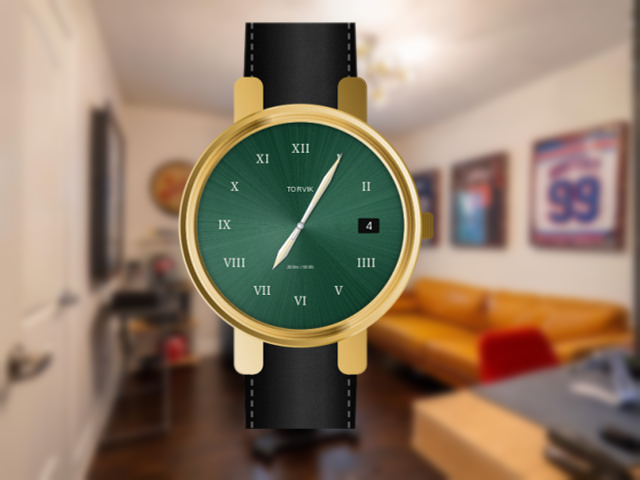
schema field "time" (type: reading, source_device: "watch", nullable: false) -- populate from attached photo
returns 7:05
